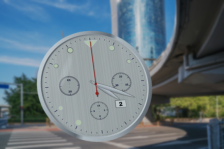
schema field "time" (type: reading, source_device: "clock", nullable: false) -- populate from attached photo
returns 4:19
